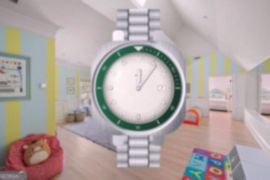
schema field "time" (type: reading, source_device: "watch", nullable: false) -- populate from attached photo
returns 12:06
